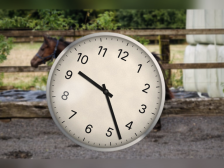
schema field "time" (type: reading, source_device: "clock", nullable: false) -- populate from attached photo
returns 9:23
